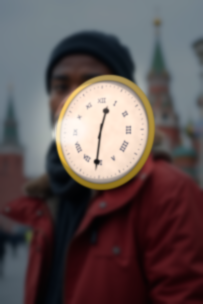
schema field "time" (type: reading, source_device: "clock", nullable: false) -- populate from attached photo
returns 12:31
